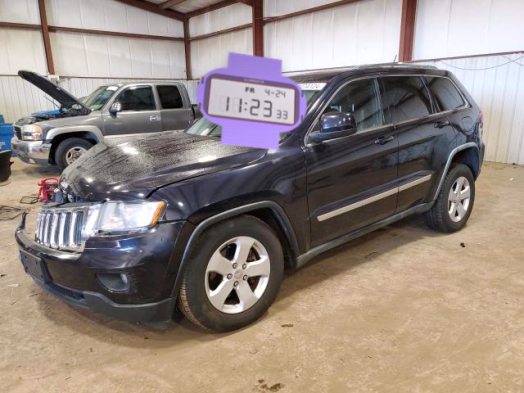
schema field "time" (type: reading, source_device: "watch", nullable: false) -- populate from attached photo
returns 11:23
